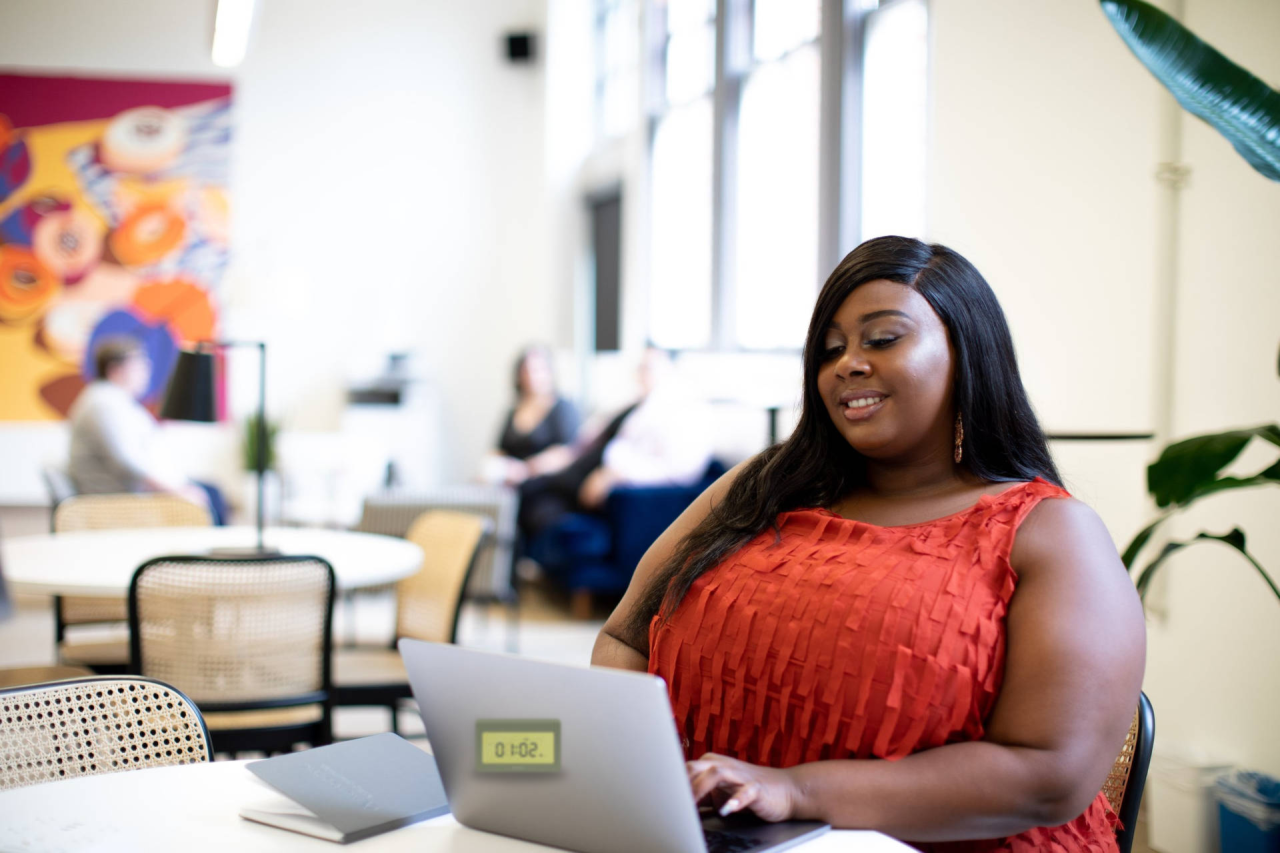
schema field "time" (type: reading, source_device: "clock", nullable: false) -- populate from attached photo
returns 1:02
